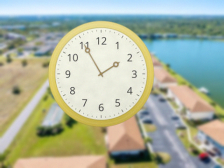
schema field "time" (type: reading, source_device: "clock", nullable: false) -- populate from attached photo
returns 1:55
